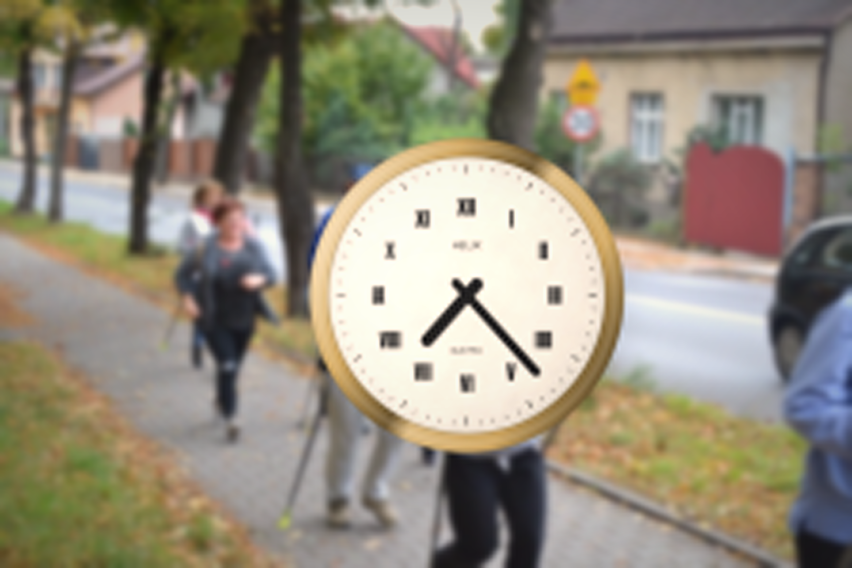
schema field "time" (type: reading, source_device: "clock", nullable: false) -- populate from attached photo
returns 7:23
